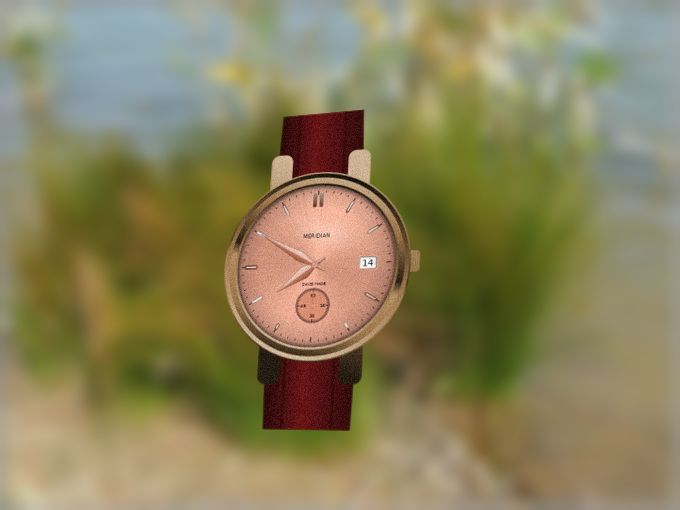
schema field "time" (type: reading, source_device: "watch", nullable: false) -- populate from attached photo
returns 7:50
